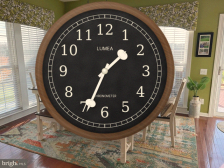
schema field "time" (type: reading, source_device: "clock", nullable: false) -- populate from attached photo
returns 1:34
